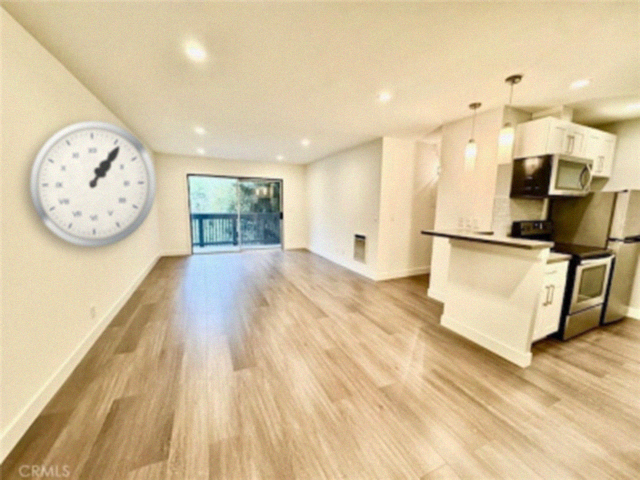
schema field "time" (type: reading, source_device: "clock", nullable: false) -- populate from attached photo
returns 1:06
